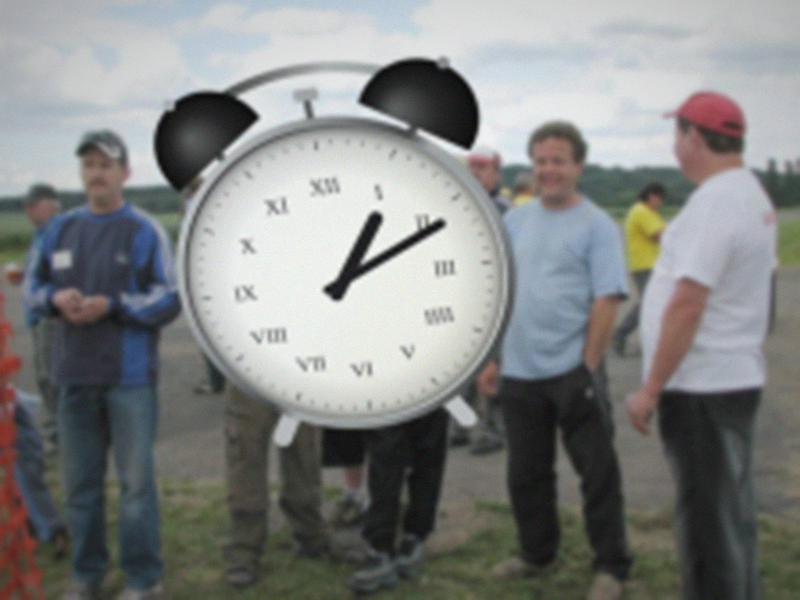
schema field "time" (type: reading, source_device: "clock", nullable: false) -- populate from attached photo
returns 1:11
